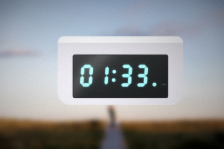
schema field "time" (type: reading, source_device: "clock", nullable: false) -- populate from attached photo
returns 1:33
